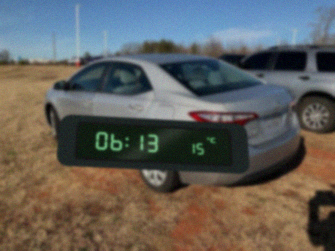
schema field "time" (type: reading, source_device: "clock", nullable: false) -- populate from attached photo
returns 6:13
